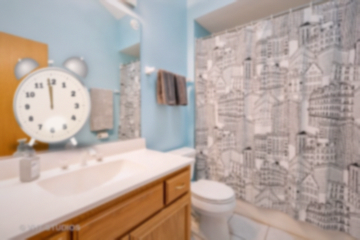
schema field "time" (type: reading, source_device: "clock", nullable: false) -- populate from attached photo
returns 11:59
